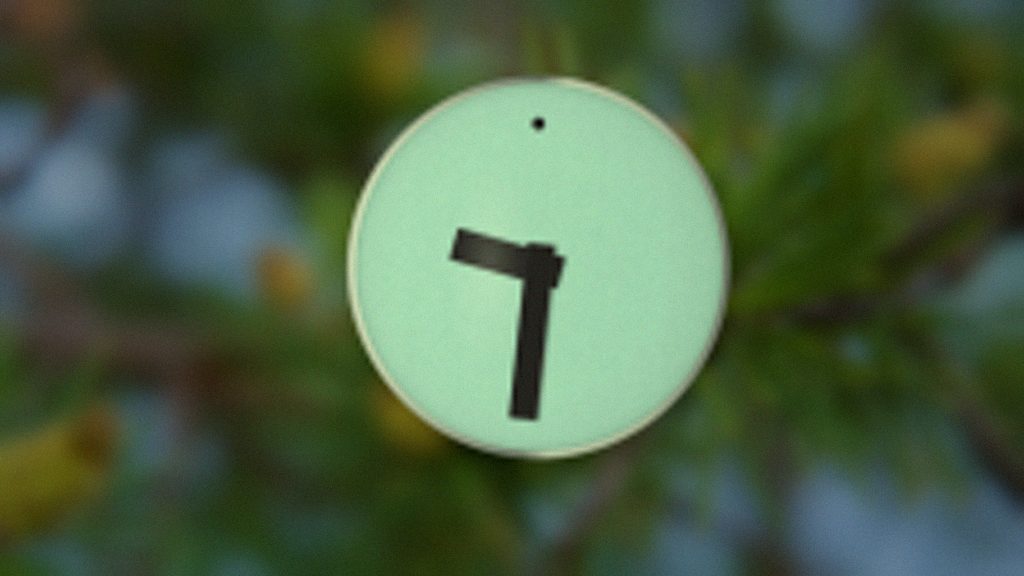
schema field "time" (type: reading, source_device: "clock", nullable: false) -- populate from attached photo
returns 9:31
